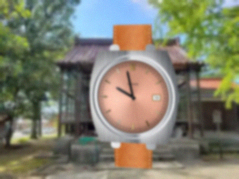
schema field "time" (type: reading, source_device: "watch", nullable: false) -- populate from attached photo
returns 9:58
